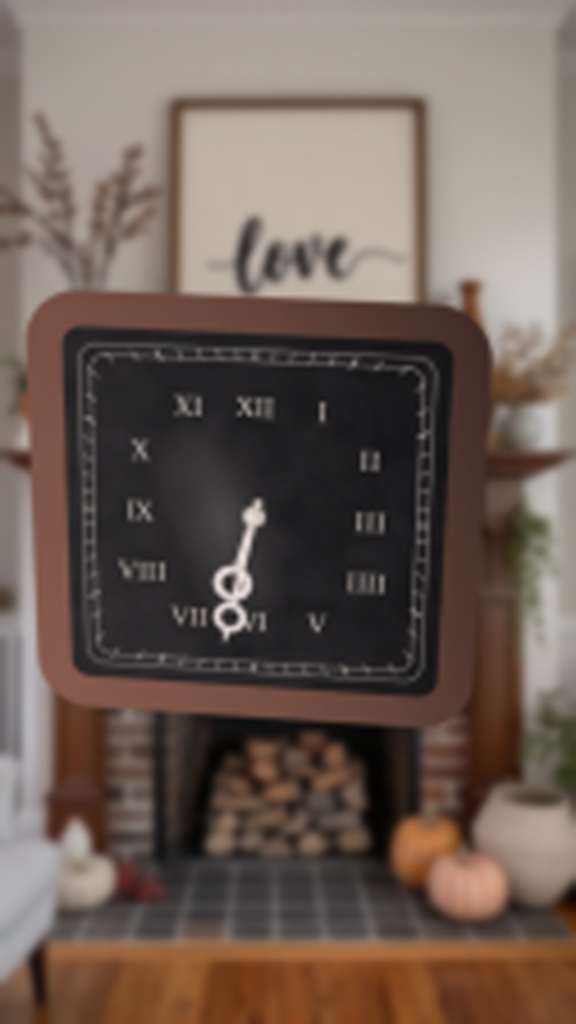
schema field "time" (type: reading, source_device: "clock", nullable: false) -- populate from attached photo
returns 6:32
